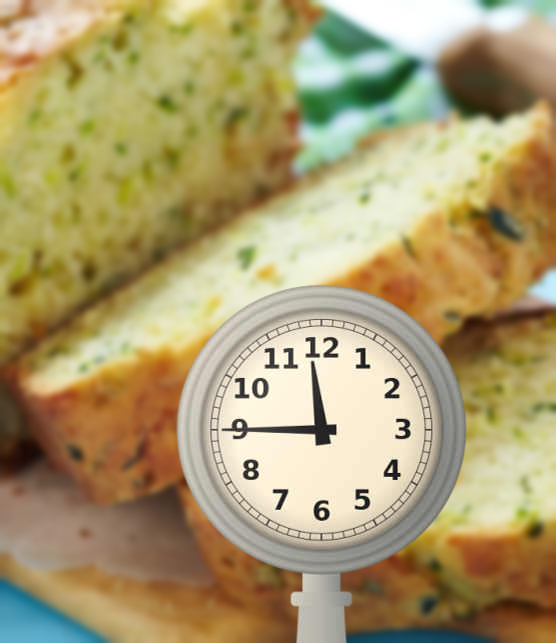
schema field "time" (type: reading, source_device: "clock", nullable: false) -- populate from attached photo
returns 11:45
